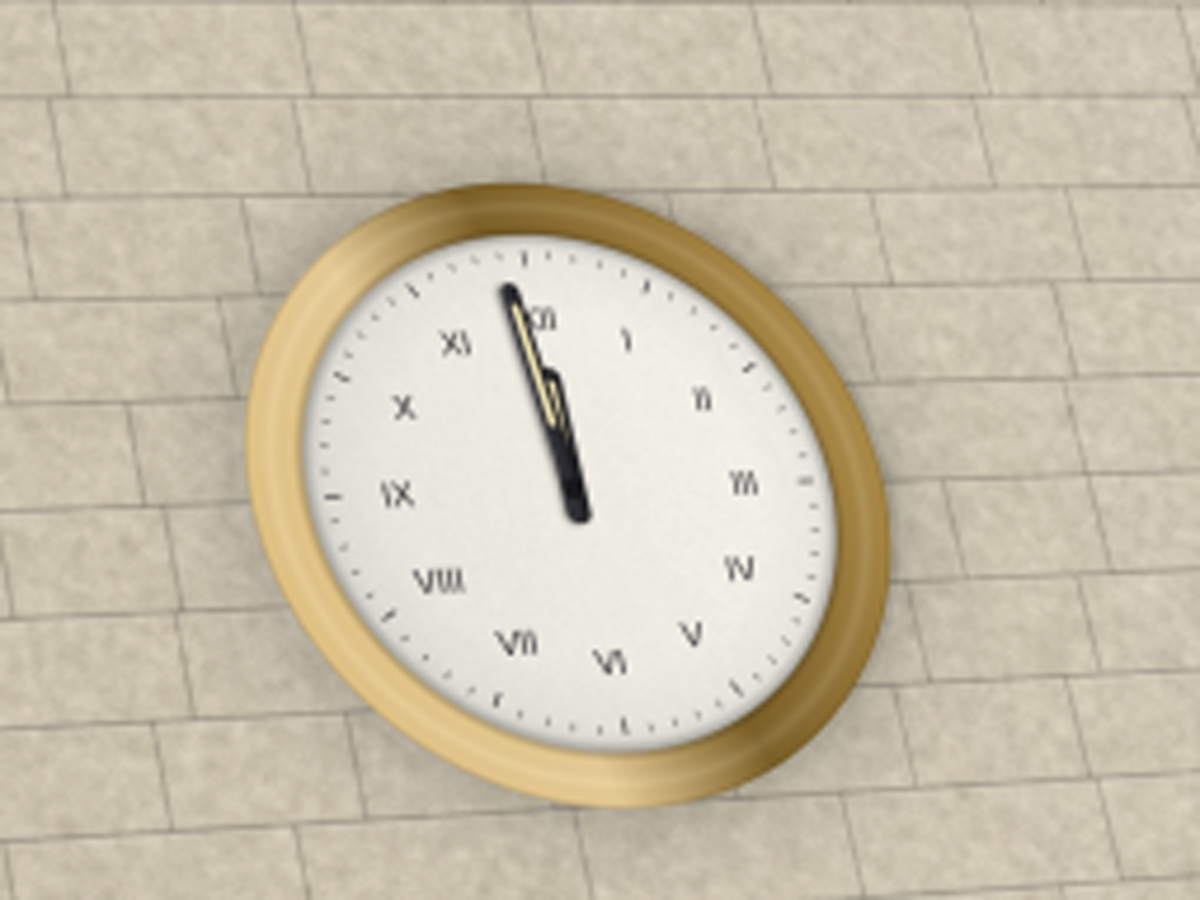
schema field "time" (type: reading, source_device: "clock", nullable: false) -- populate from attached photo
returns 11:59
